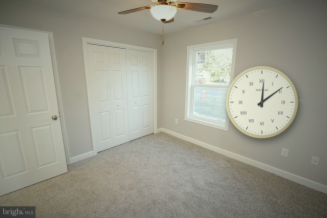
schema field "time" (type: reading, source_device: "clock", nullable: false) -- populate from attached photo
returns 12:09
